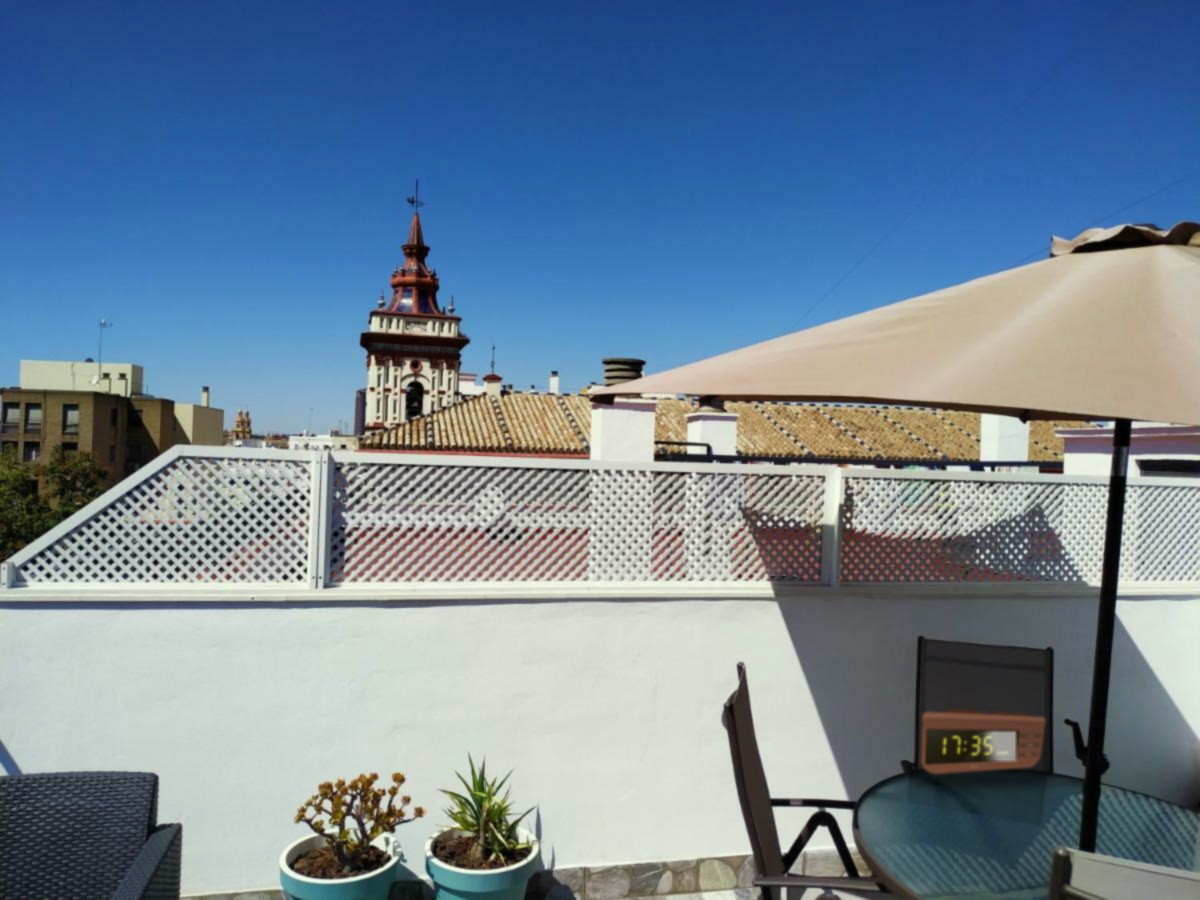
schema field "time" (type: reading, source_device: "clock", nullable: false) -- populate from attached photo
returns 17:35
